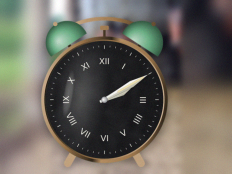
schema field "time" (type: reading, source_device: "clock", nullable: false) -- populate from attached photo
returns 2:10
